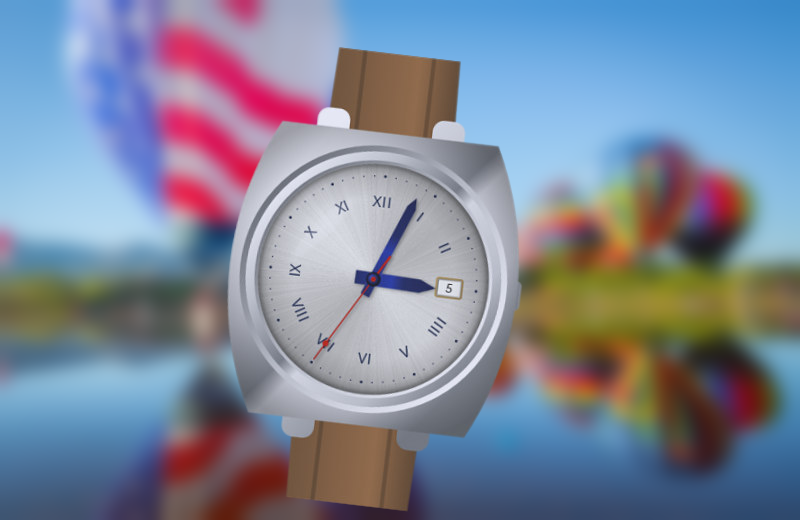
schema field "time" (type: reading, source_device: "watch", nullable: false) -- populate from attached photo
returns 3:03:35
